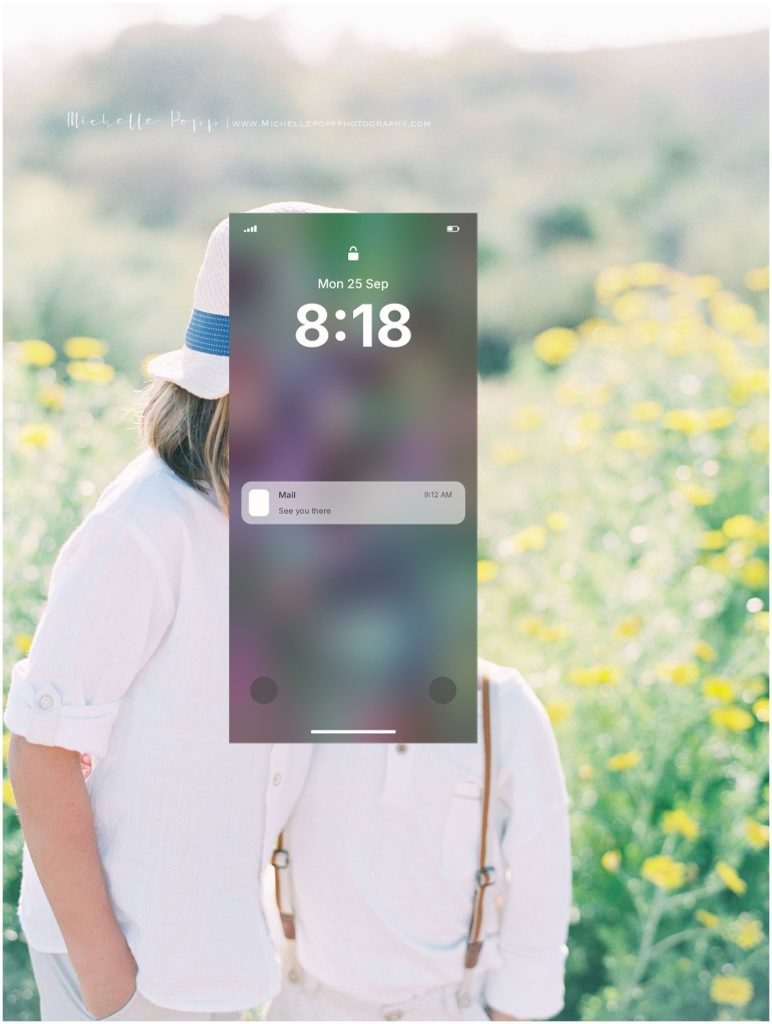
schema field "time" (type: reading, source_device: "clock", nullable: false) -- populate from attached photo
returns 8:18
